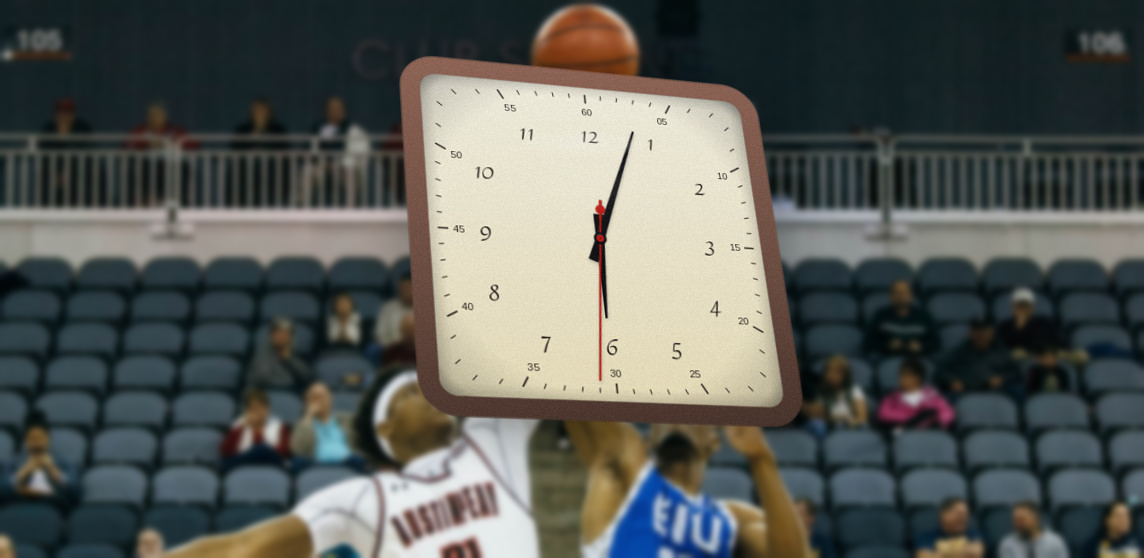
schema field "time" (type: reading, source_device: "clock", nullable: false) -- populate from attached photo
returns 6:03:31
